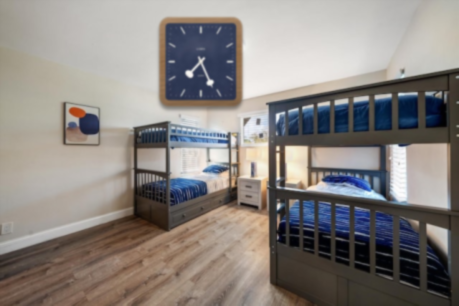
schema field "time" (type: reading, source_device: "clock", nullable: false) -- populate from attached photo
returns 7:26
